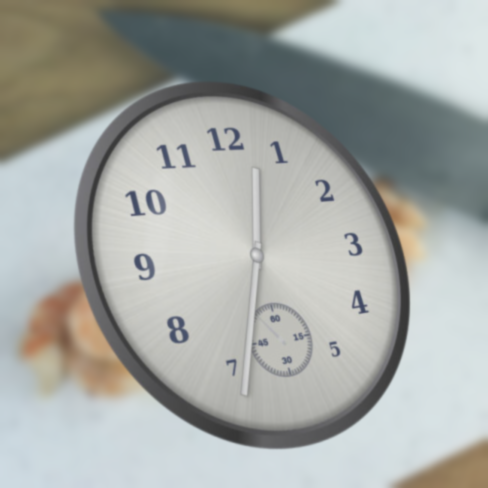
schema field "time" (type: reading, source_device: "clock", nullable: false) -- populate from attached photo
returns 12:33:54
